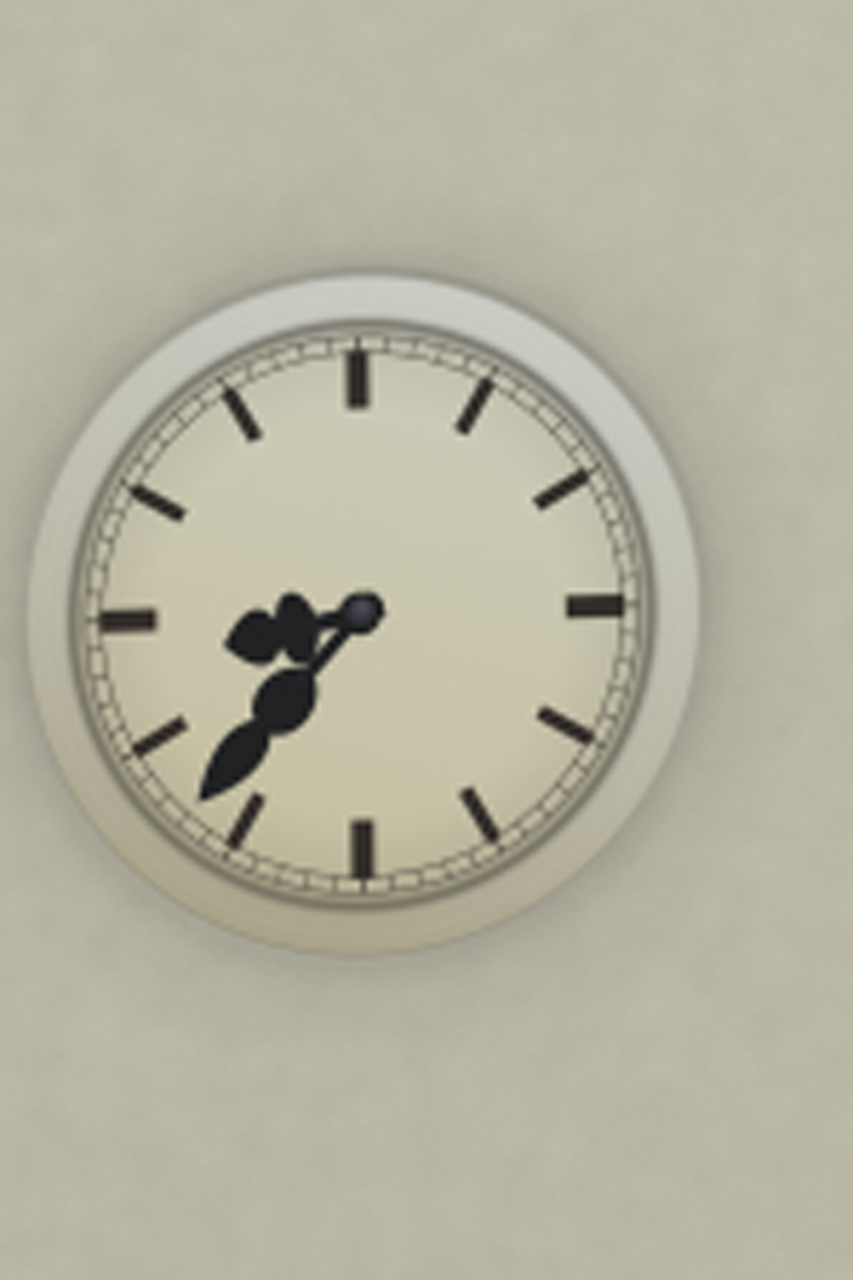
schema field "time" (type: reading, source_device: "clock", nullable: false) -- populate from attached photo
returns 8:37
